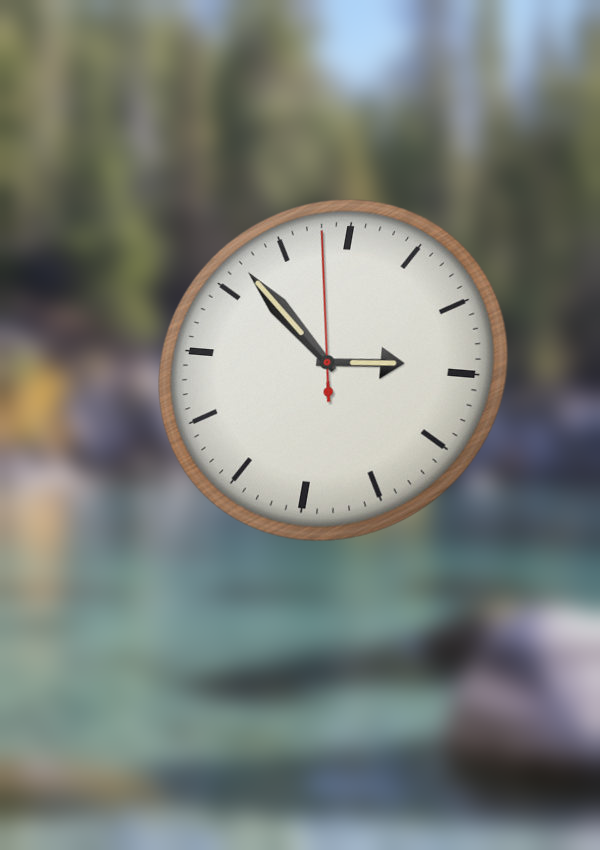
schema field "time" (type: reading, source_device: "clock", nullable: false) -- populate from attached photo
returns 2:51:58
